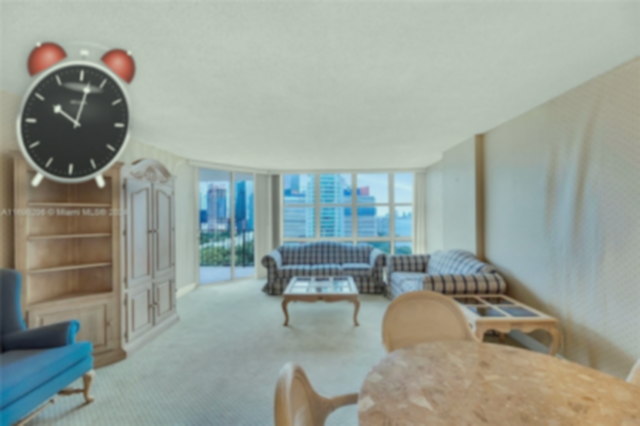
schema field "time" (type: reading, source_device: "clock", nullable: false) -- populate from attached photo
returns 10:02
